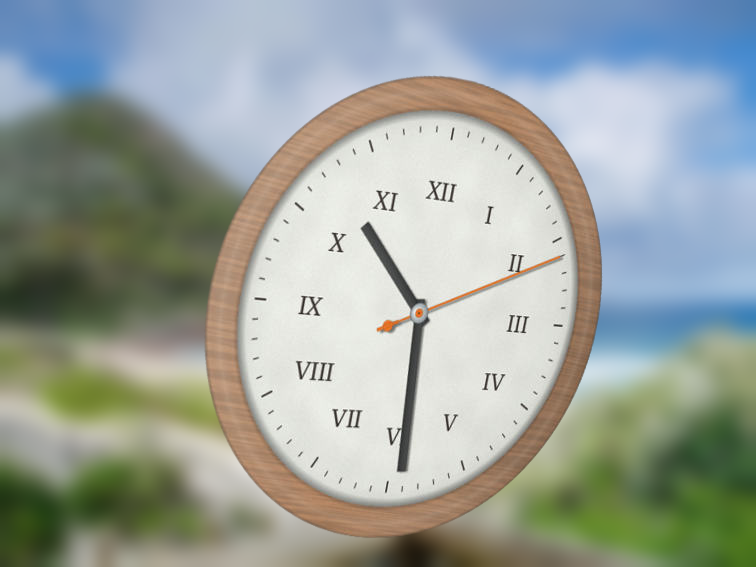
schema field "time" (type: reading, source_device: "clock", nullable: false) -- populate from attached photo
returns 10:29:11
